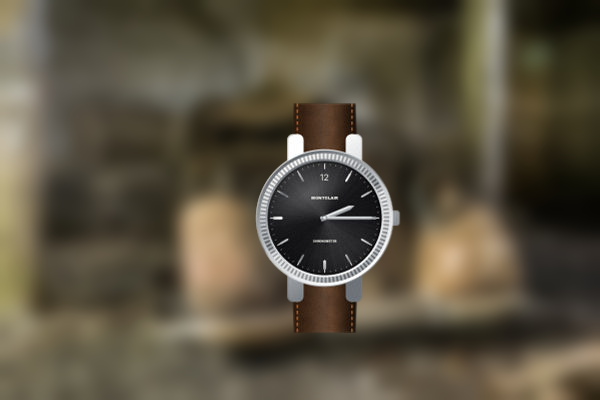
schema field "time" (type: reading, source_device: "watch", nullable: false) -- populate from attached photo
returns 2:15
